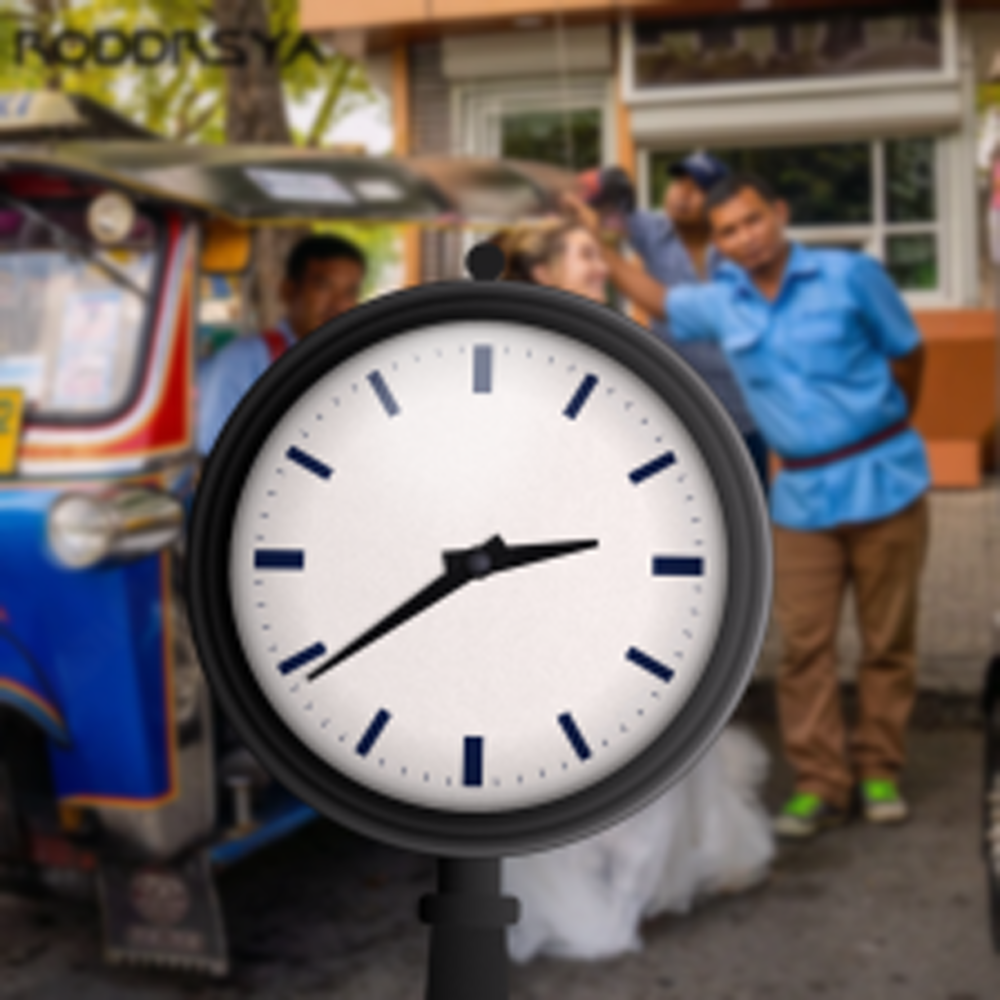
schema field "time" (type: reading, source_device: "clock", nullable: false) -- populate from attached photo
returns 2:39
